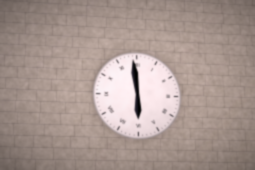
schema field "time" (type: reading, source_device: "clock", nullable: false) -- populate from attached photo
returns 5:59
